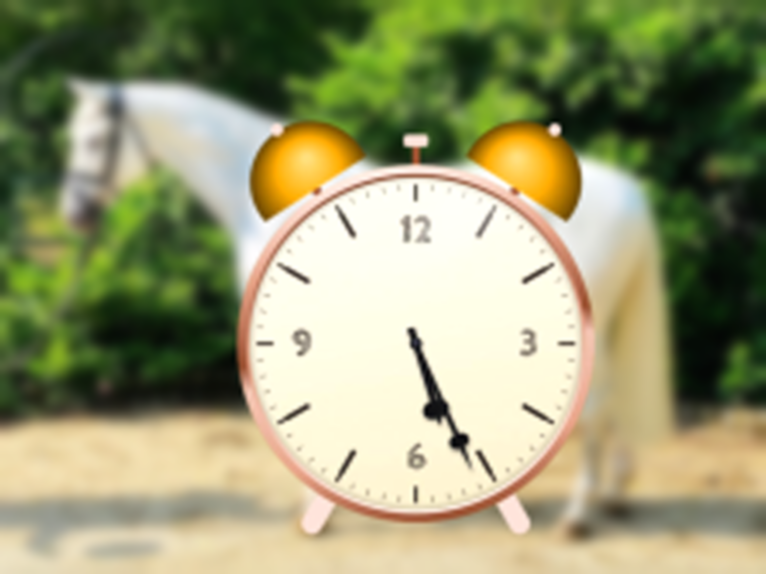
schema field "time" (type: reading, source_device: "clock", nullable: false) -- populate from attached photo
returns 5:26
